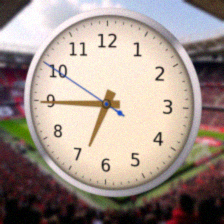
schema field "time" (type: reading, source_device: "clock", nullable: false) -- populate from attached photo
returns 6:44:50
